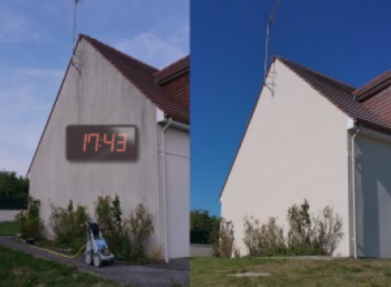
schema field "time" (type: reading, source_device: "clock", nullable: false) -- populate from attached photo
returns 17:43
